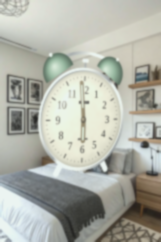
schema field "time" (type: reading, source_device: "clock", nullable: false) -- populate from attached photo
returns 5:59
